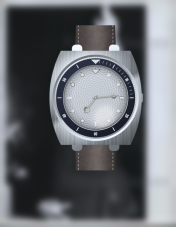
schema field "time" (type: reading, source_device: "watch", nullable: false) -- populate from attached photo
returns 7:14
